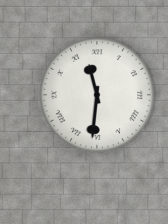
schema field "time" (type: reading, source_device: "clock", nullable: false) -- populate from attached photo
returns 11:31
